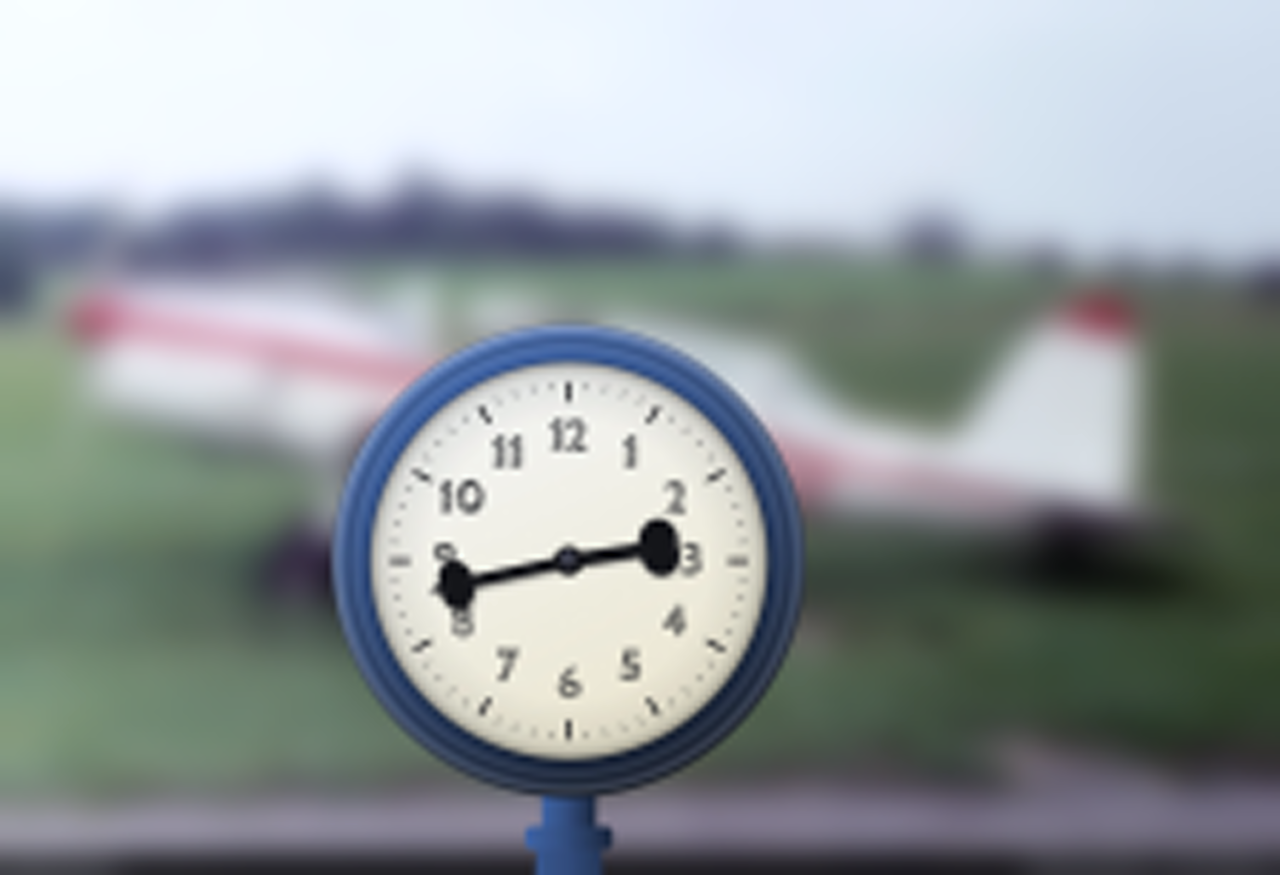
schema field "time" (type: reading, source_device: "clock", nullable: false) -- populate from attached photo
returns 2:43
